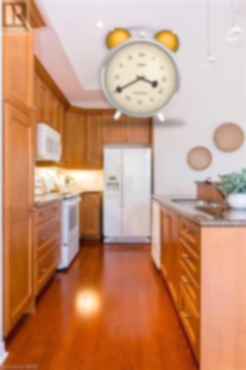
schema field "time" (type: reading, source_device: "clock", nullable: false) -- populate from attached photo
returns 3:40
